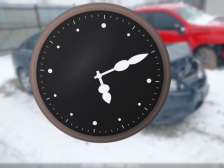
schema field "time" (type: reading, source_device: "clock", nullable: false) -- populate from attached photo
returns 5:10
